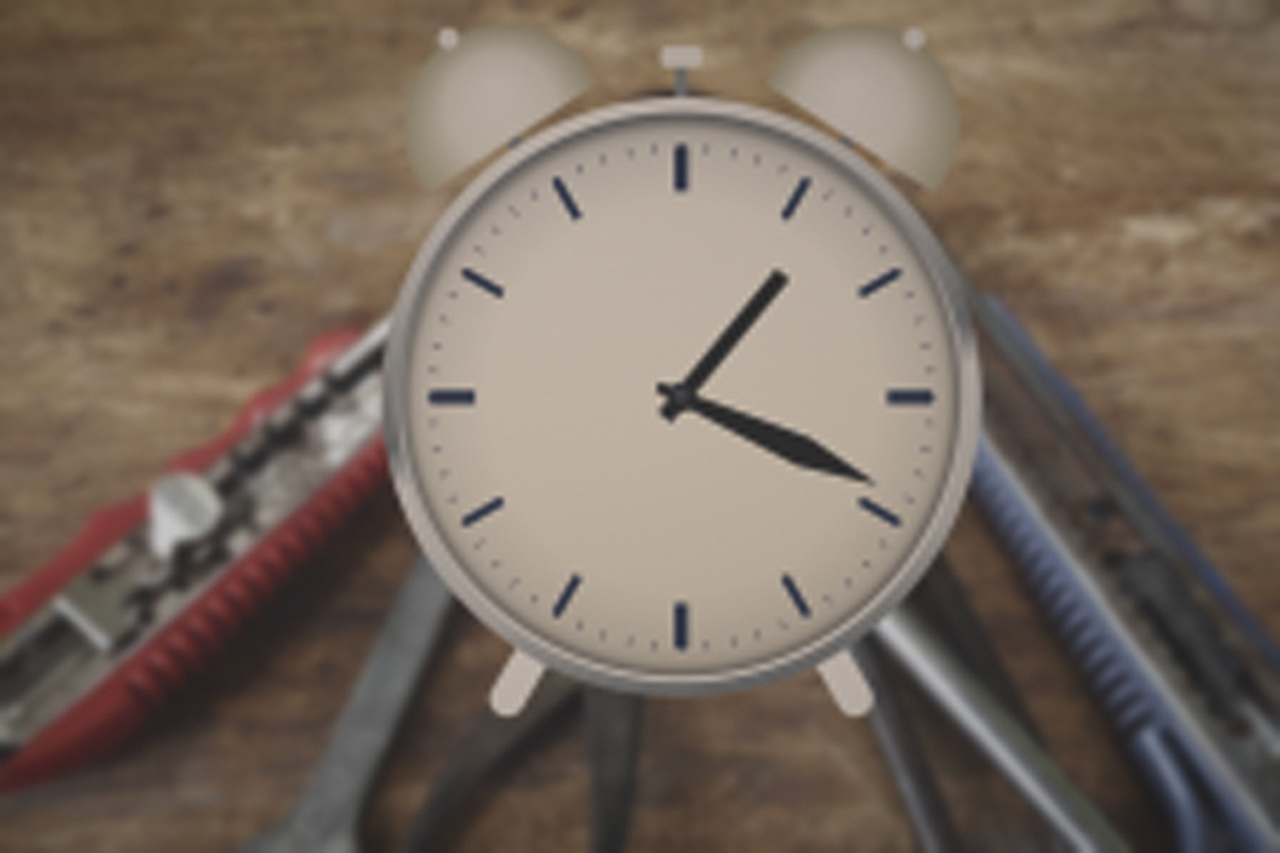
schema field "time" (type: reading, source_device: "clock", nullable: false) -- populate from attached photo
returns 1:19
